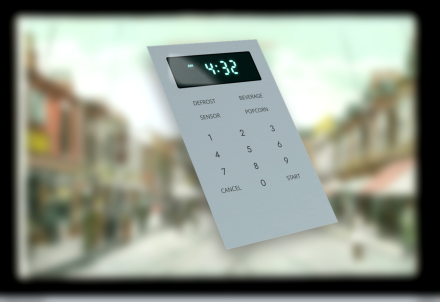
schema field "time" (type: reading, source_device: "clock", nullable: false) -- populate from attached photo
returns 4:32
